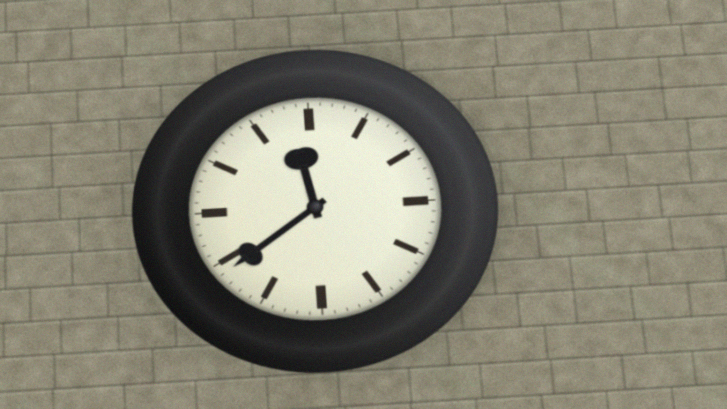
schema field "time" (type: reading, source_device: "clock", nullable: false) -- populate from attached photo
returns 11:39
